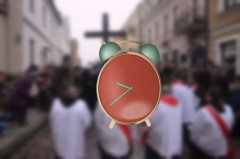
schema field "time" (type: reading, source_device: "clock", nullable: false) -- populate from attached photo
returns 9:39
